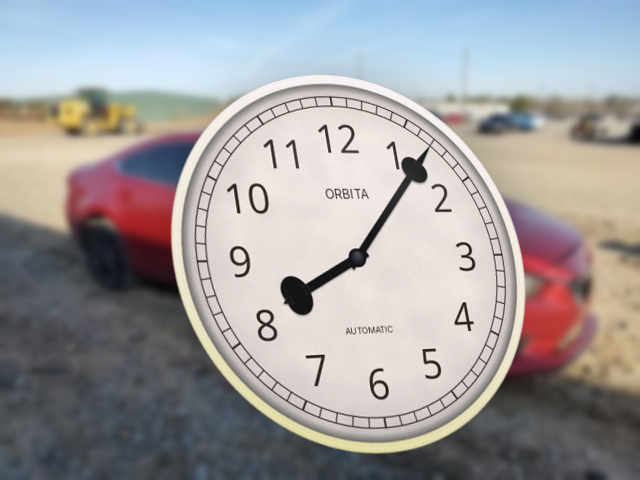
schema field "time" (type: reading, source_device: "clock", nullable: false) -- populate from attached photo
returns 8:07
